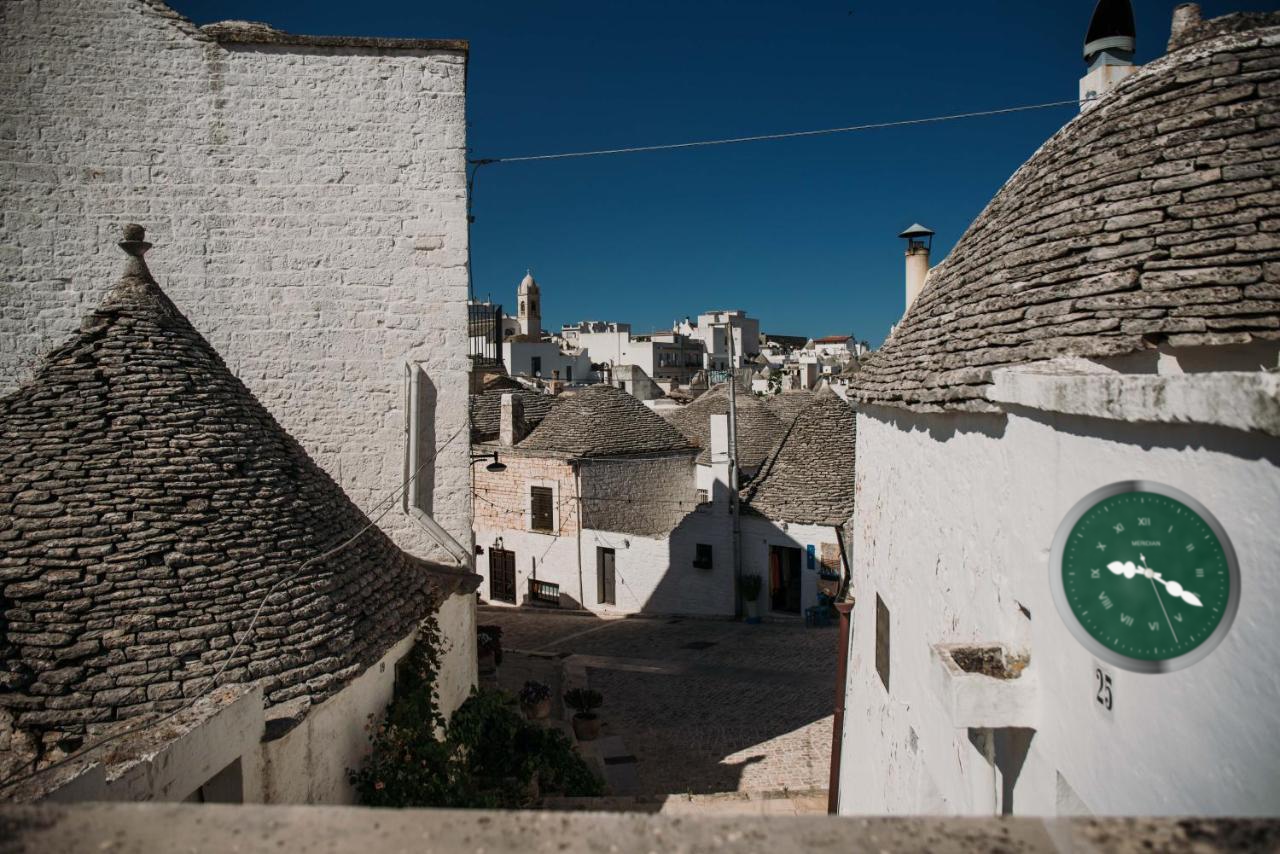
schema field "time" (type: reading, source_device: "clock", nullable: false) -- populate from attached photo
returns 9:20:27
